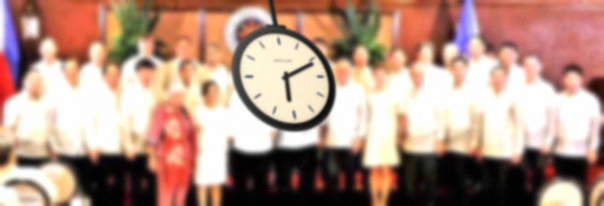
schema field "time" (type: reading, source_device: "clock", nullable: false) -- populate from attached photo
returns 6:11
